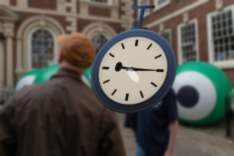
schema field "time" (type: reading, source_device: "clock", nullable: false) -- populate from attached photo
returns 9:15
